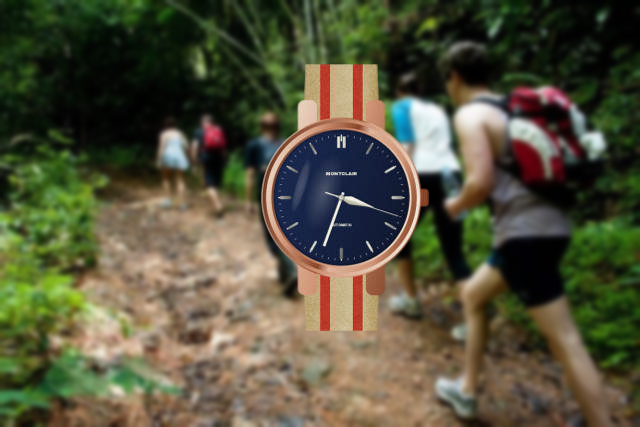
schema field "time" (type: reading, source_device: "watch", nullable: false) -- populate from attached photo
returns 3:33:18
